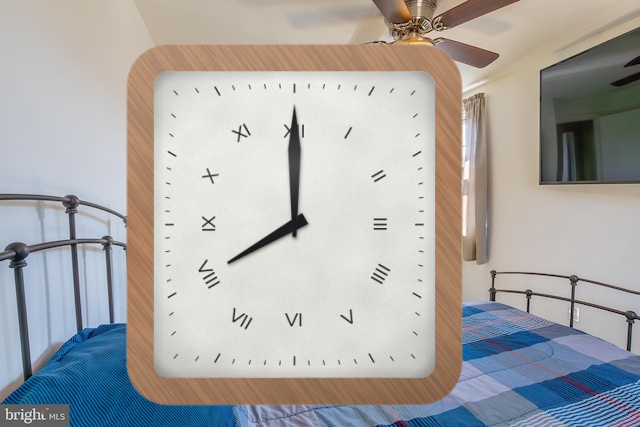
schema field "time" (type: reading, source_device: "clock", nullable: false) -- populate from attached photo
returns 8:00
